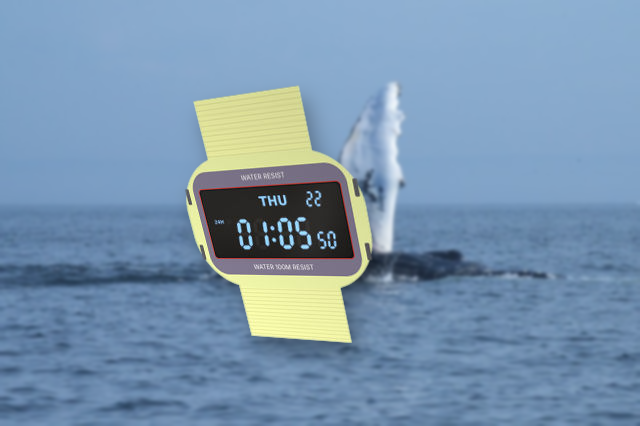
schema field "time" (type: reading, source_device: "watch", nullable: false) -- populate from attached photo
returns 1:05:50
